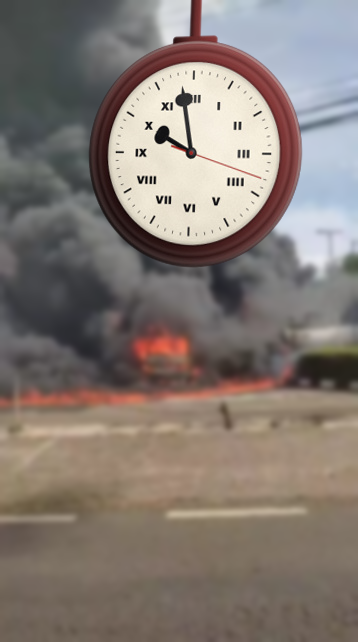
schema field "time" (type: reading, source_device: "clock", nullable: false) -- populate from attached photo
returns 9:58:18
